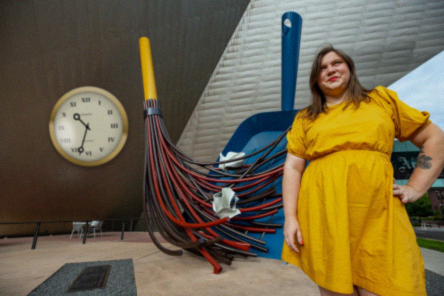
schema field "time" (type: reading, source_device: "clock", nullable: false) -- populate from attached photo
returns 10:33
